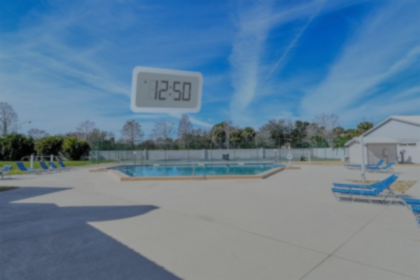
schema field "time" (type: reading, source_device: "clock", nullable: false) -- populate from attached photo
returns 12:50
